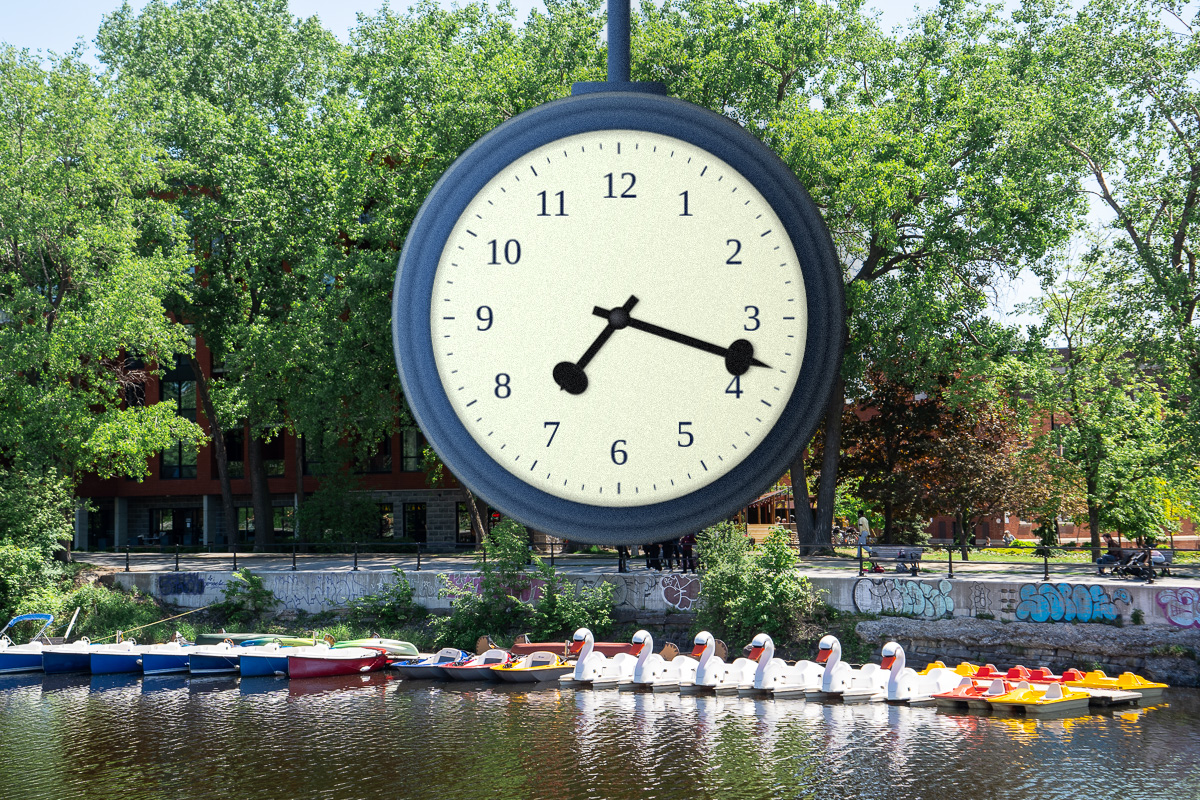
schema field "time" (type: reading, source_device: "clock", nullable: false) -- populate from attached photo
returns 7:18
